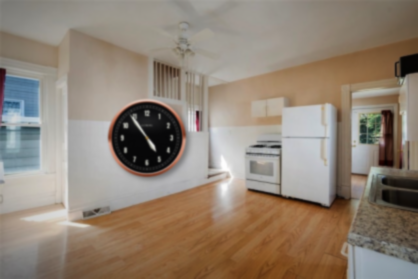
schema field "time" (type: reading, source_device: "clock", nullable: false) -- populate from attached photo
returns 4:54
